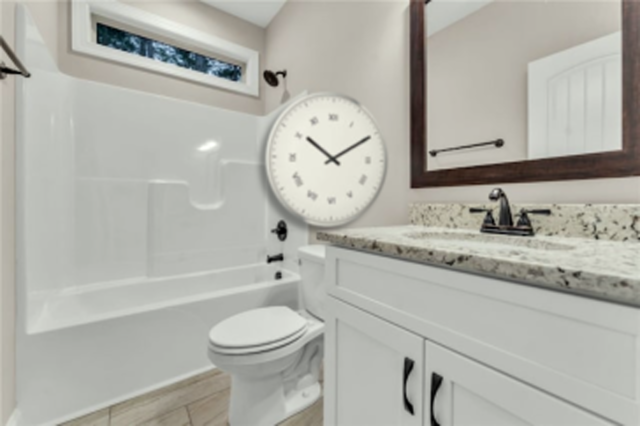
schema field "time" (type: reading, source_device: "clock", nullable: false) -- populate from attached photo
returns 10:10
